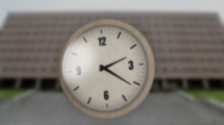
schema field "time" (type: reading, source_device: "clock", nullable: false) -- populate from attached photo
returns 2:21
